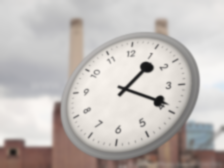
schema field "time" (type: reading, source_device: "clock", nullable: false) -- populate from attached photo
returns 1:19
